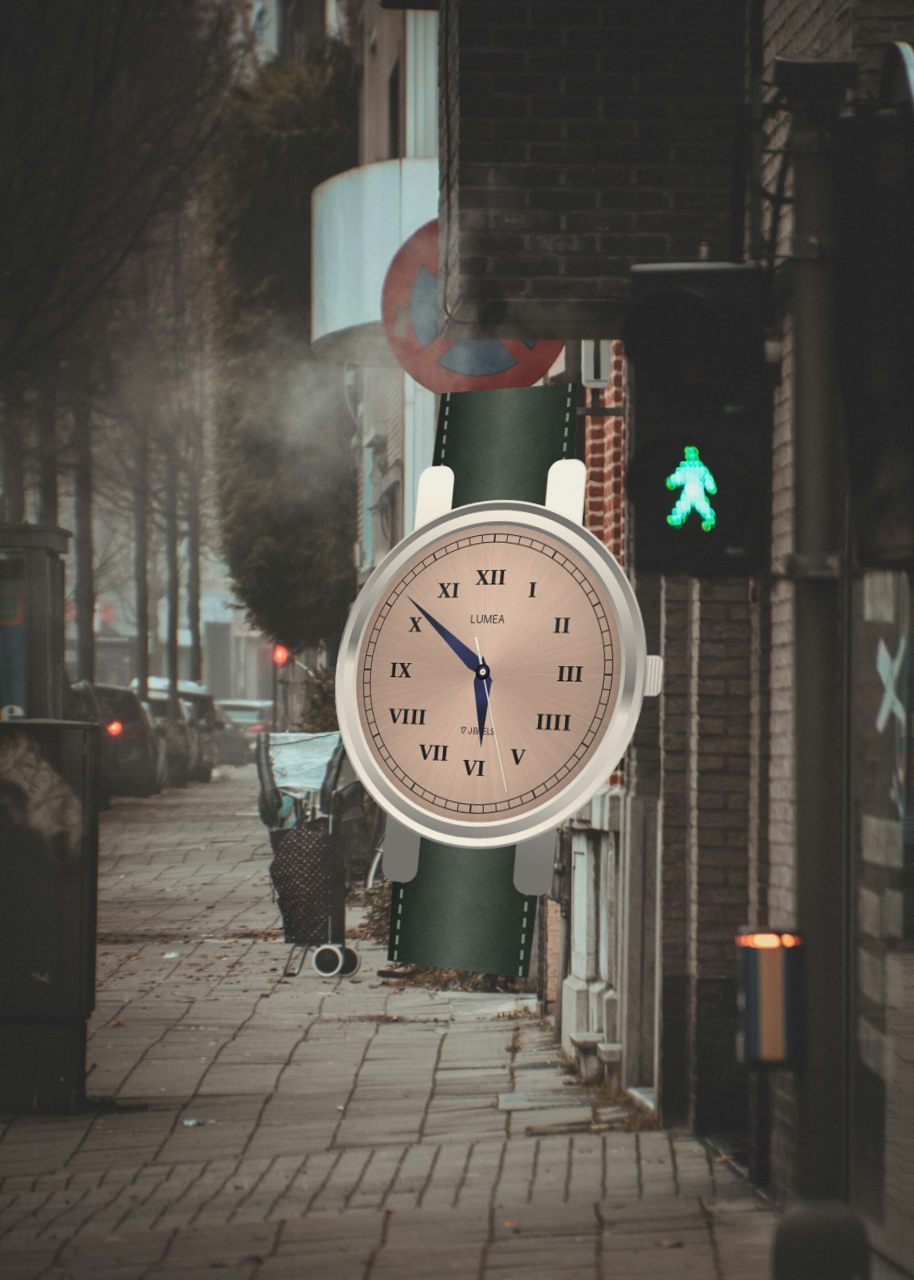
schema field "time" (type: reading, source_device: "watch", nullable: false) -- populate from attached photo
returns 5:51:27
